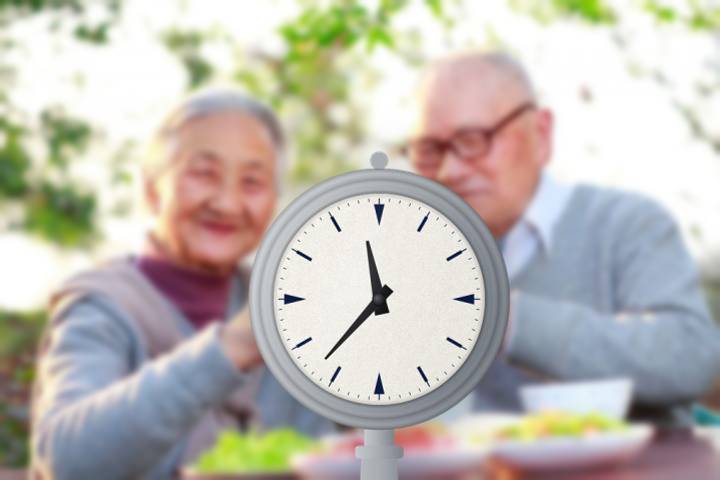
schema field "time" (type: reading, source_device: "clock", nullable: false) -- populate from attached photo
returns 11:37
